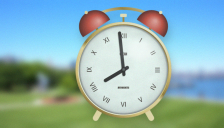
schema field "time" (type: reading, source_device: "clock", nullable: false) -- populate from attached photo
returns 7:59
